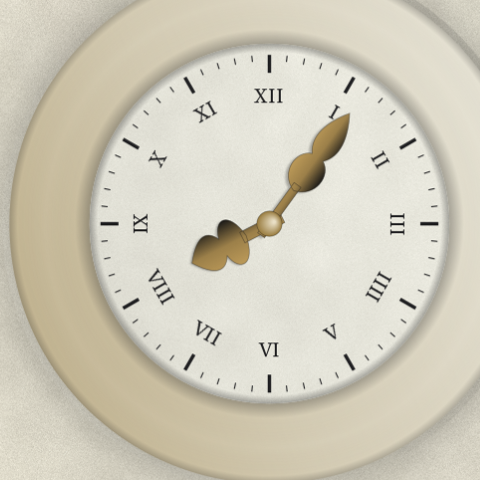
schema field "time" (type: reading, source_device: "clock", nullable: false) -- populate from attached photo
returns 8:06
